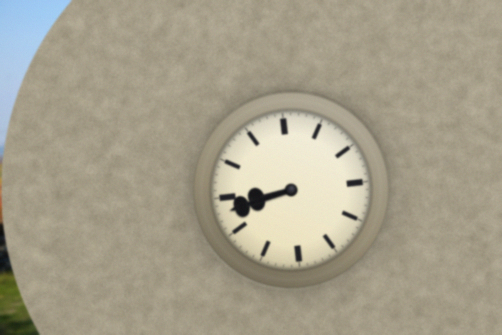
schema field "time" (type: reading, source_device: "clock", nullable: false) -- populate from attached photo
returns 8:43
